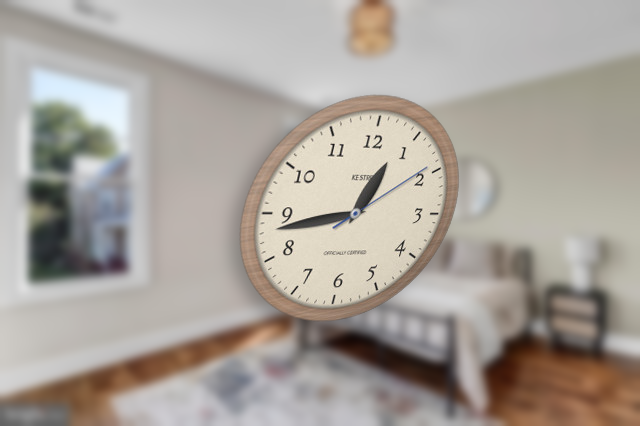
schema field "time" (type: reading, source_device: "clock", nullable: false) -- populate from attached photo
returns 12:43:09
